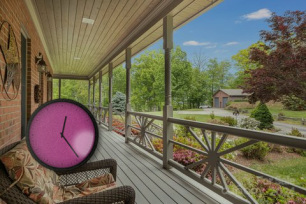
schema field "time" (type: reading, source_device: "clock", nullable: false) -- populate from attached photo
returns 12:24
